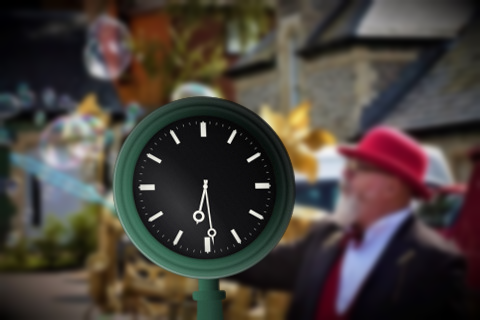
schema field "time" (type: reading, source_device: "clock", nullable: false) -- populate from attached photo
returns 6:29
